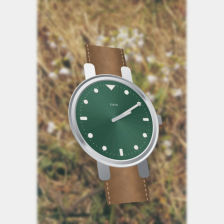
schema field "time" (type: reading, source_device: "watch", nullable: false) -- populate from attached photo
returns 2:10
